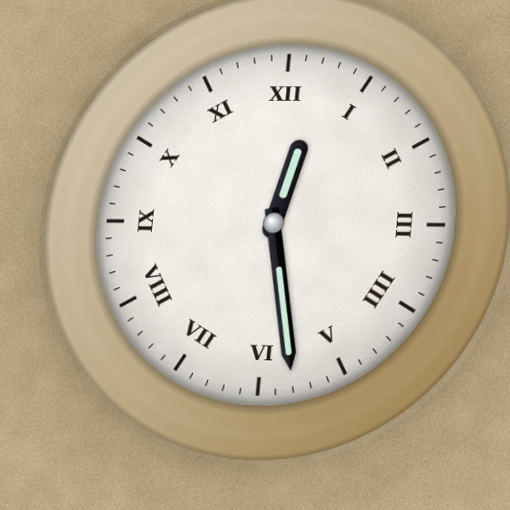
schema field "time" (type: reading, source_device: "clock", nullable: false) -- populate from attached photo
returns 12:28
